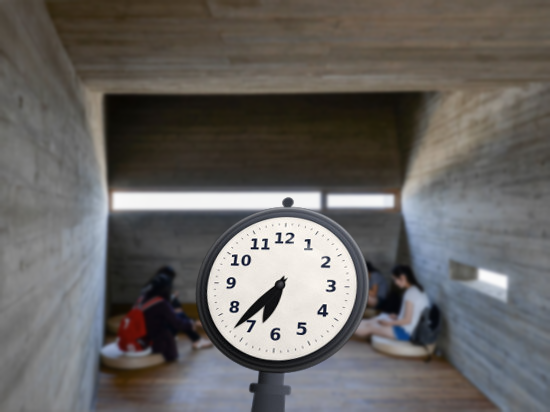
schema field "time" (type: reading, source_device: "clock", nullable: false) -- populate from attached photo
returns 6:37
